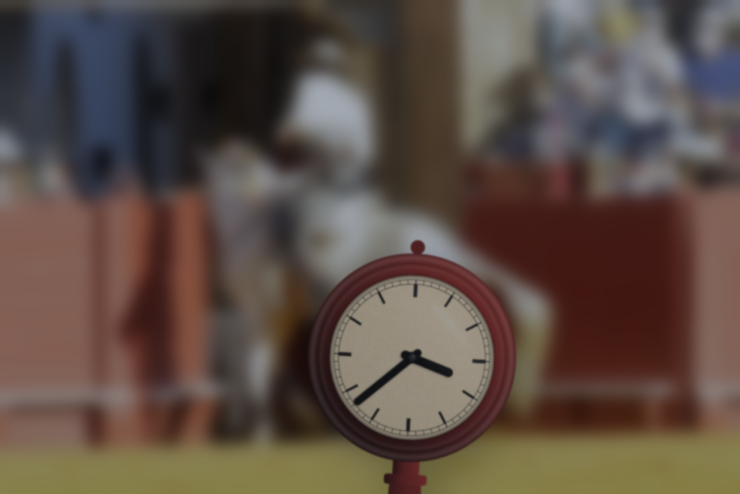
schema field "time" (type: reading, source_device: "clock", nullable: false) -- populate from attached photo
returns 3:38
